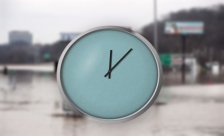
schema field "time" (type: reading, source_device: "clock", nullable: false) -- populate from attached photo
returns 12:07
